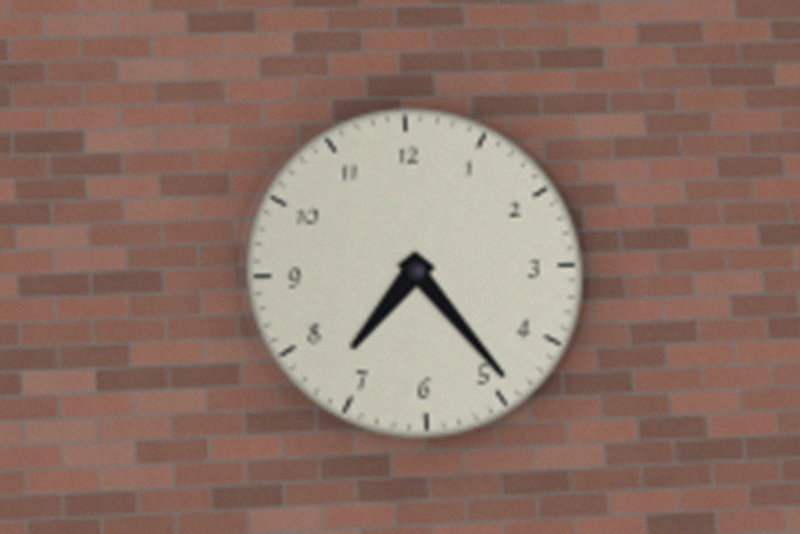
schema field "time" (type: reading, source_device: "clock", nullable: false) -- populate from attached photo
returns 7:24
